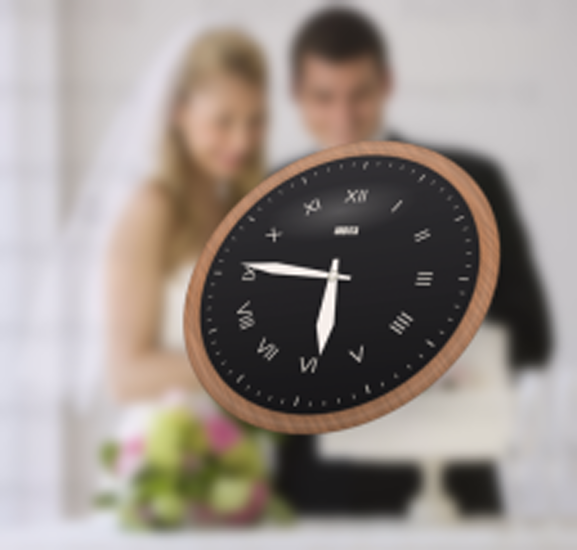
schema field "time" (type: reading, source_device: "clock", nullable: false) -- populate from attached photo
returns 5:46
